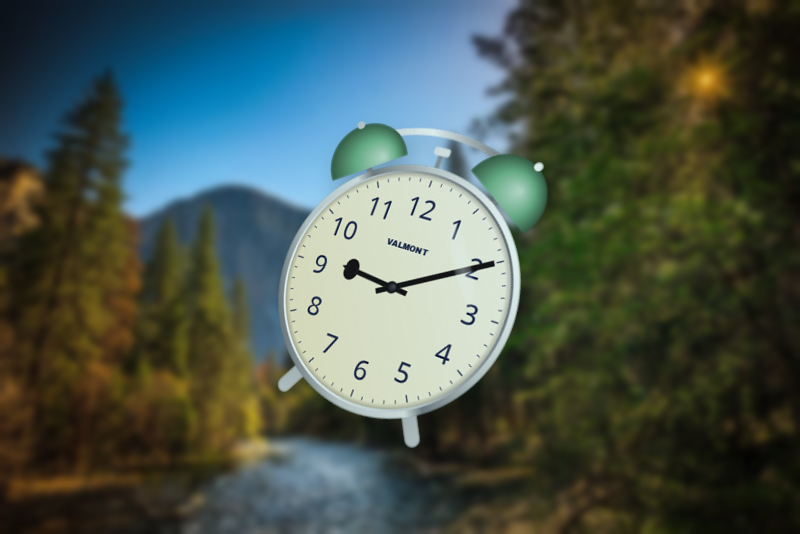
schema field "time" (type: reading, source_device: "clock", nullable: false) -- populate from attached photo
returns 9:10
